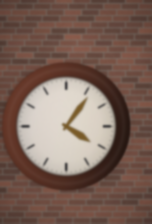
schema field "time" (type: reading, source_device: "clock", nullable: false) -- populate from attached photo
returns 4:06
